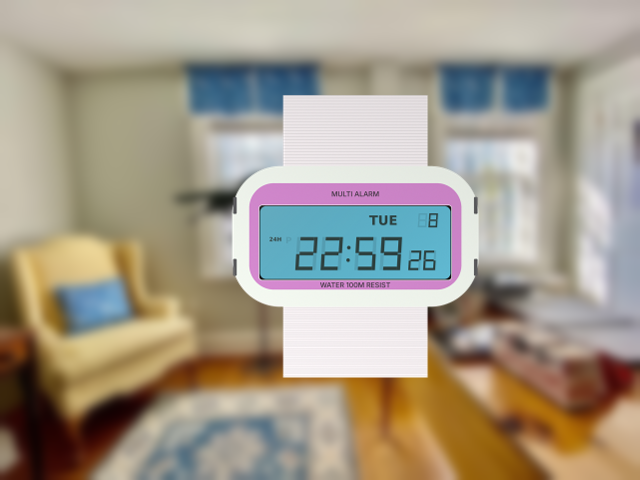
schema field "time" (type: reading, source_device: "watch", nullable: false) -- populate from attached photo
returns 22:59:26
